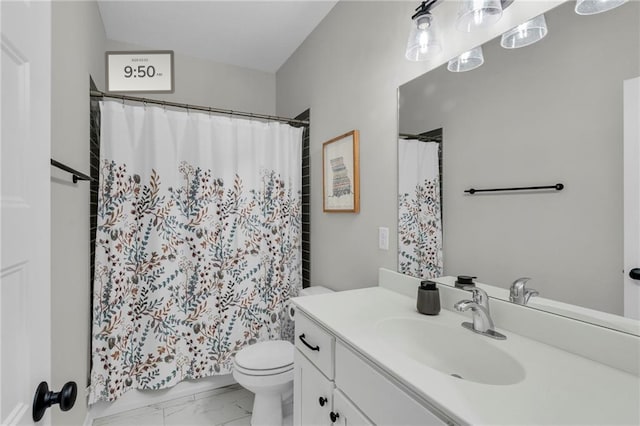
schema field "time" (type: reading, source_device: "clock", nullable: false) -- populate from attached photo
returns 9:50
